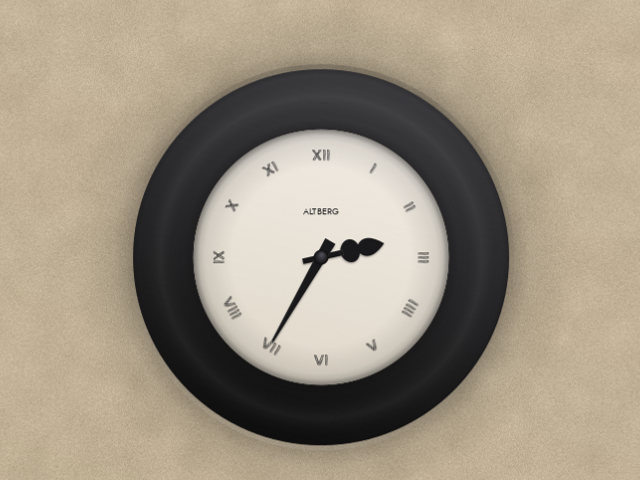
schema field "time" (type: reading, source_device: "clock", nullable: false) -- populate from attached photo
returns 2:35
